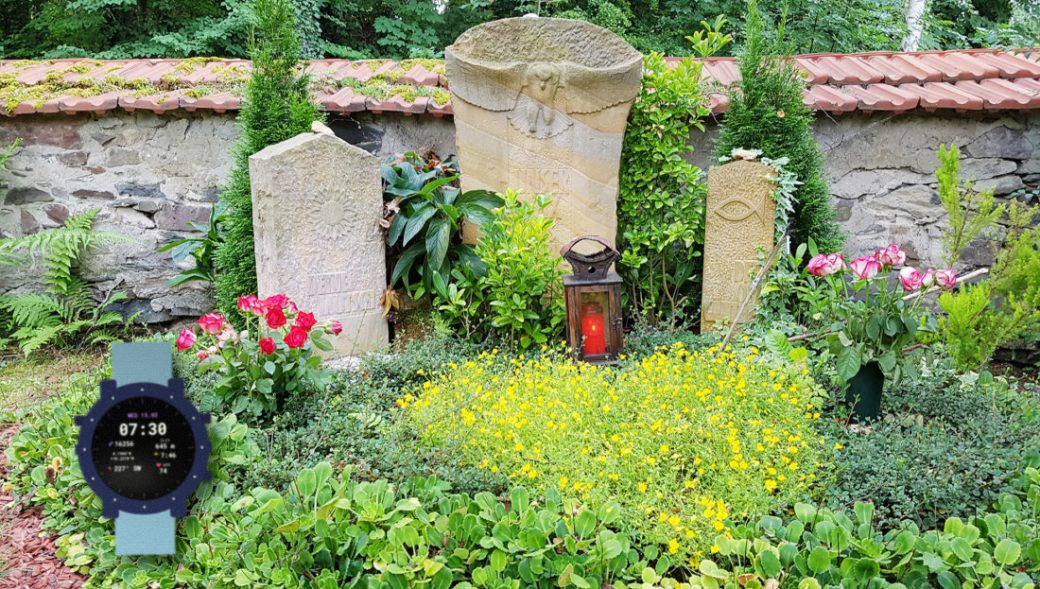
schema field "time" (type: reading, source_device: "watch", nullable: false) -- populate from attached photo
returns 7:30
